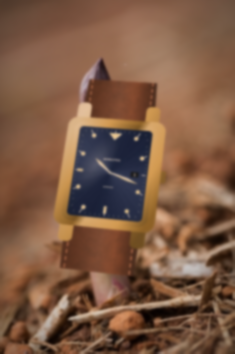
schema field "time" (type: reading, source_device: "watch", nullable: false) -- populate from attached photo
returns 10:18
